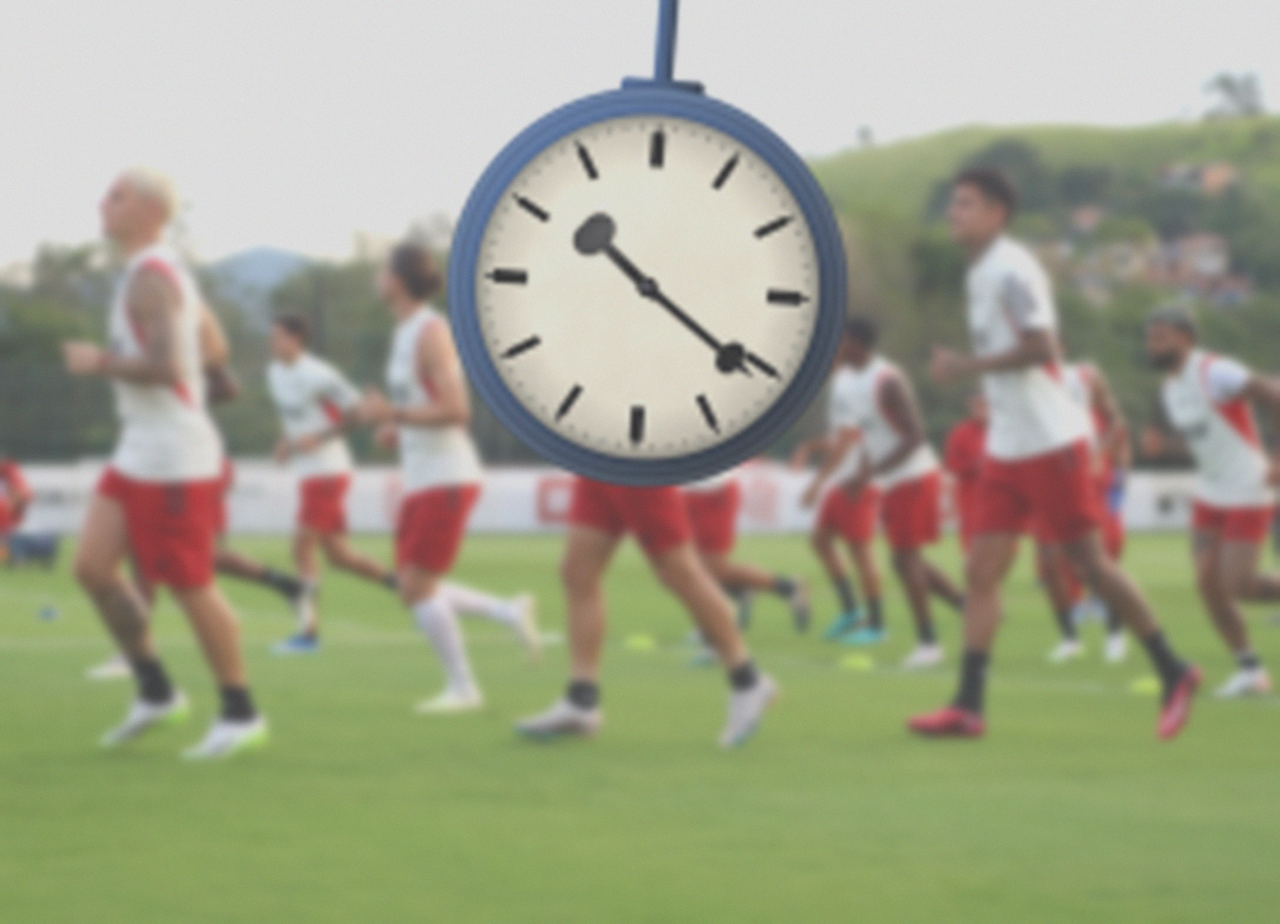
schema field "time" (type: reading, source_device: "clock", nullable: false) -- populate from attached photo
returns 10:21
